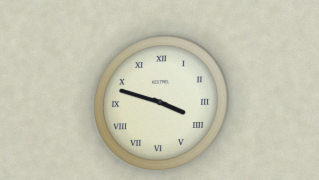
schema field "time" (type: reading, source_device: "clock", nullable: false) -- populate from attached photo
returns 3:48
